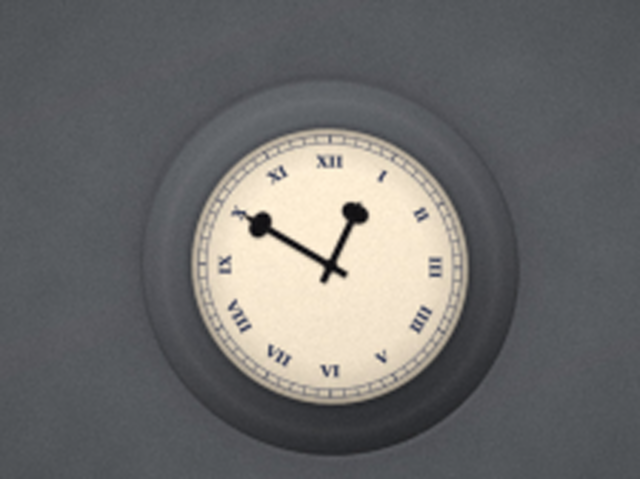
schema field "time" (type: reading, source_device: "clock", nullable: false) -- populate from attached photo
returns 12:50
